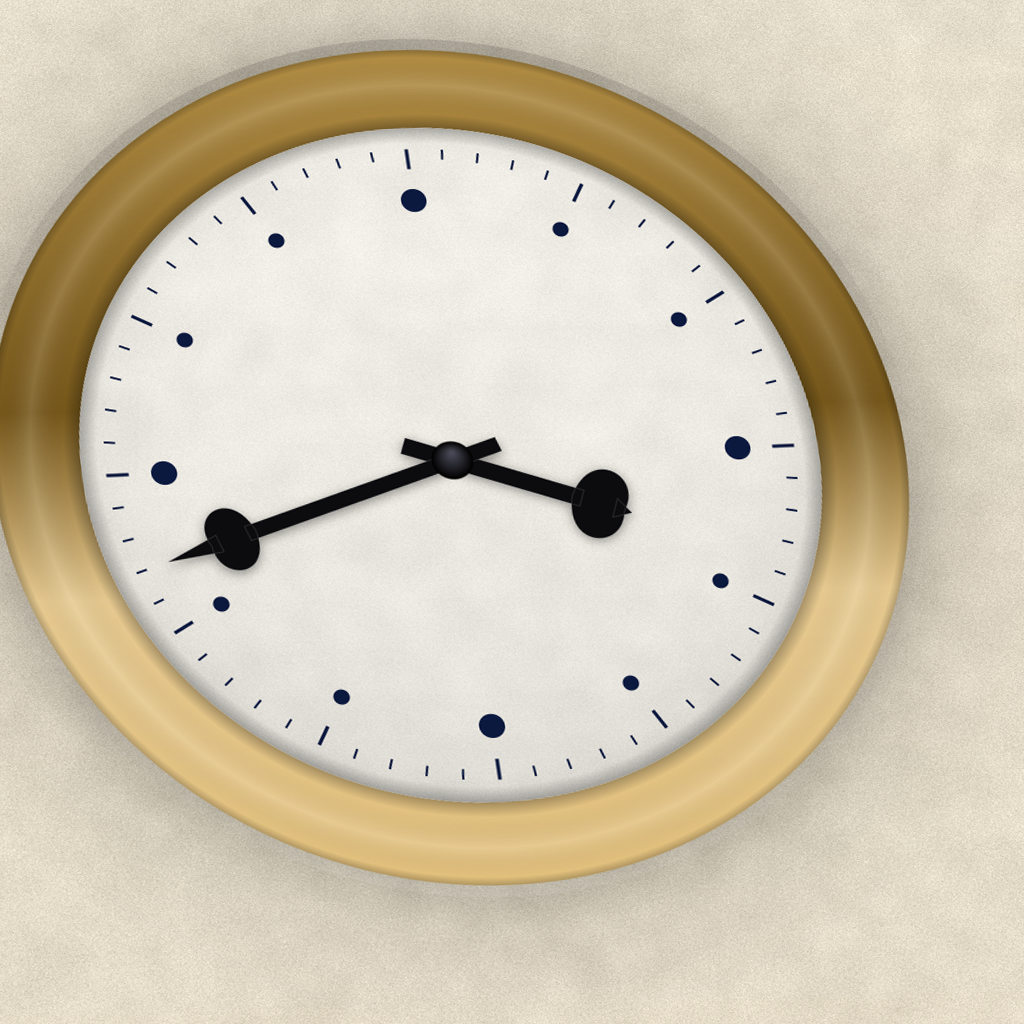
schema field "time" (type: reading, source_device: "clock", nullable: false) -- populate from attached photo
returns 3:42
